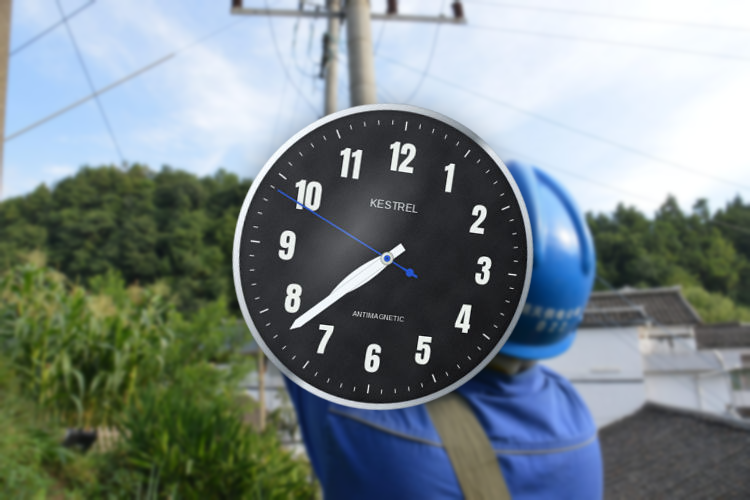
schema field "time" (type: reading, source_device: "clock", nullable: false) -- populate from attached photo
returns 7:37:49
